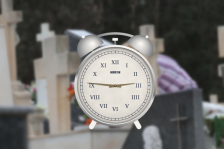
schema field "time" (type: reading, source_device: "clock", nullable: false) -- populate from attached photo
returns 2:46
